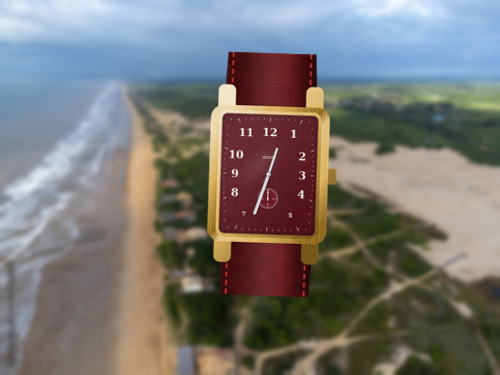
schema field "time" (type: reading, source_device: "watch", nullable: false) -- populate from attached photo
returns 12:33
